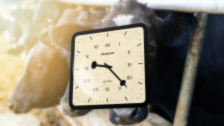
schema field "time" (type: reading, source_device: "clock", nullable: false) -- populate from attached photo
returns 9:23
